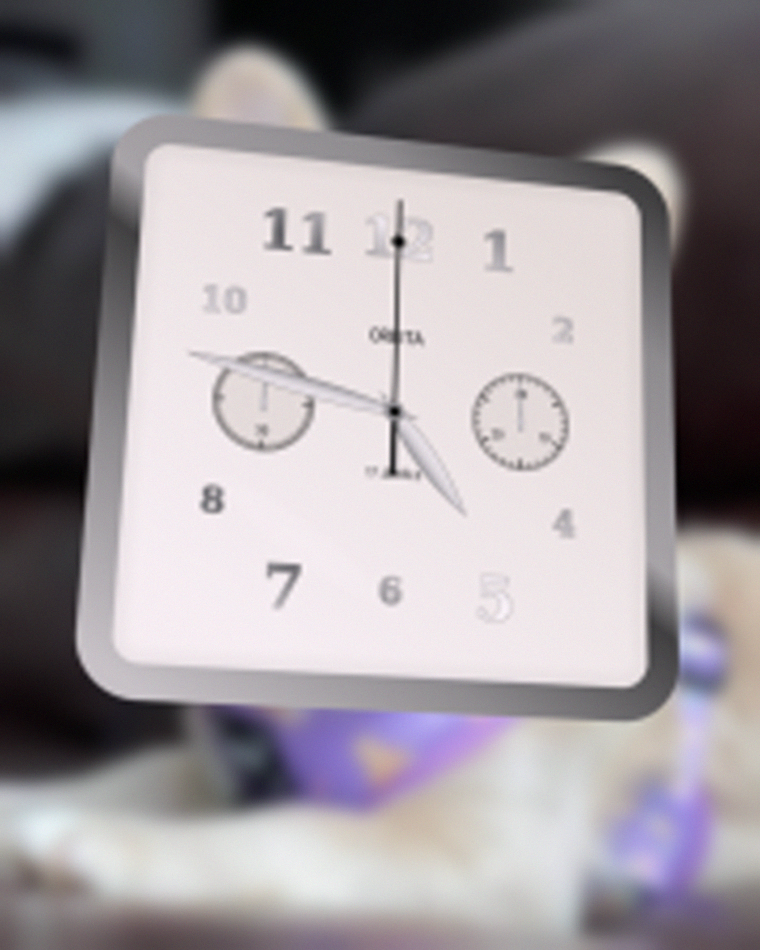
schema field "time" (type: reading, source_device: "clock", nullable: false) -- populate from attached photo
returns 4:47
